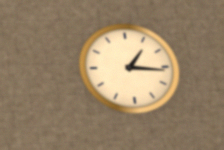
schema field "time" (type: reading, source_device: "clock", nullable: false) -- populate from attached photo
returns 1:16
